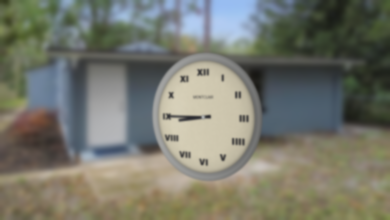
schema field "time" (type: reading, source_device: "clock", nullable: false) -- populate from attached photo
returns 8:45
